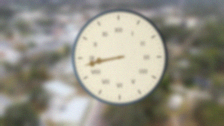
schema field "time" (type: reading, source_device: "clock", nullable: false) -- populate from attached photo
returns 8:43
